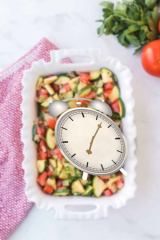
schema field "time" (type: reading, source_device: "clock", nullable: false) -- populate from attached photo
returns 7:07
